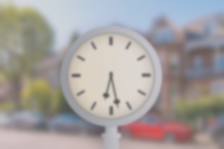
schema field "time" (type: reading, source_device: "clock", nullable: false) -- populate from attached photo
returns 6:28
